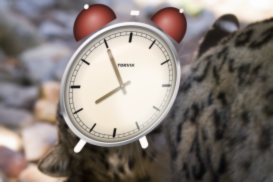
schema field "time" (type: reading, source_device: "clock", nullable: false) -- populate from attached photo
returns 7:55
